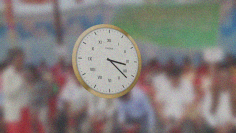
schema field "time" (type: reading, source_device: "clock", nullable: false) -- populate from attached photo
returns 3:22
